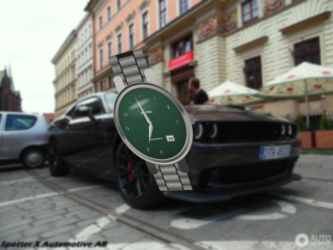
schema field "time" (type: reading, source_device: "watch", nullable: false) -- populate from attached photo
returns 6:58
